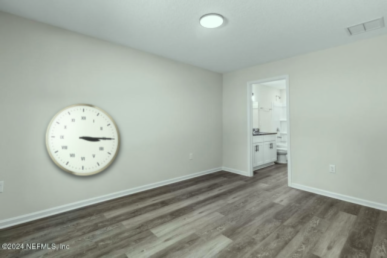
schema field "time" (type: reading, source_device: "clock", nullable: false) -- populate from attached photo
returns 3:15
